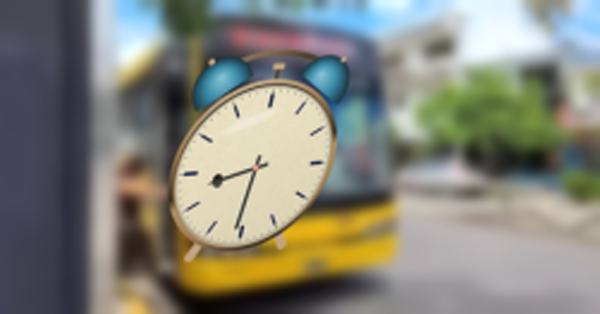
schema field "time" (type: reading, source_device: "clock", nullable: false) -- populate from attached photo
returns 8:31
